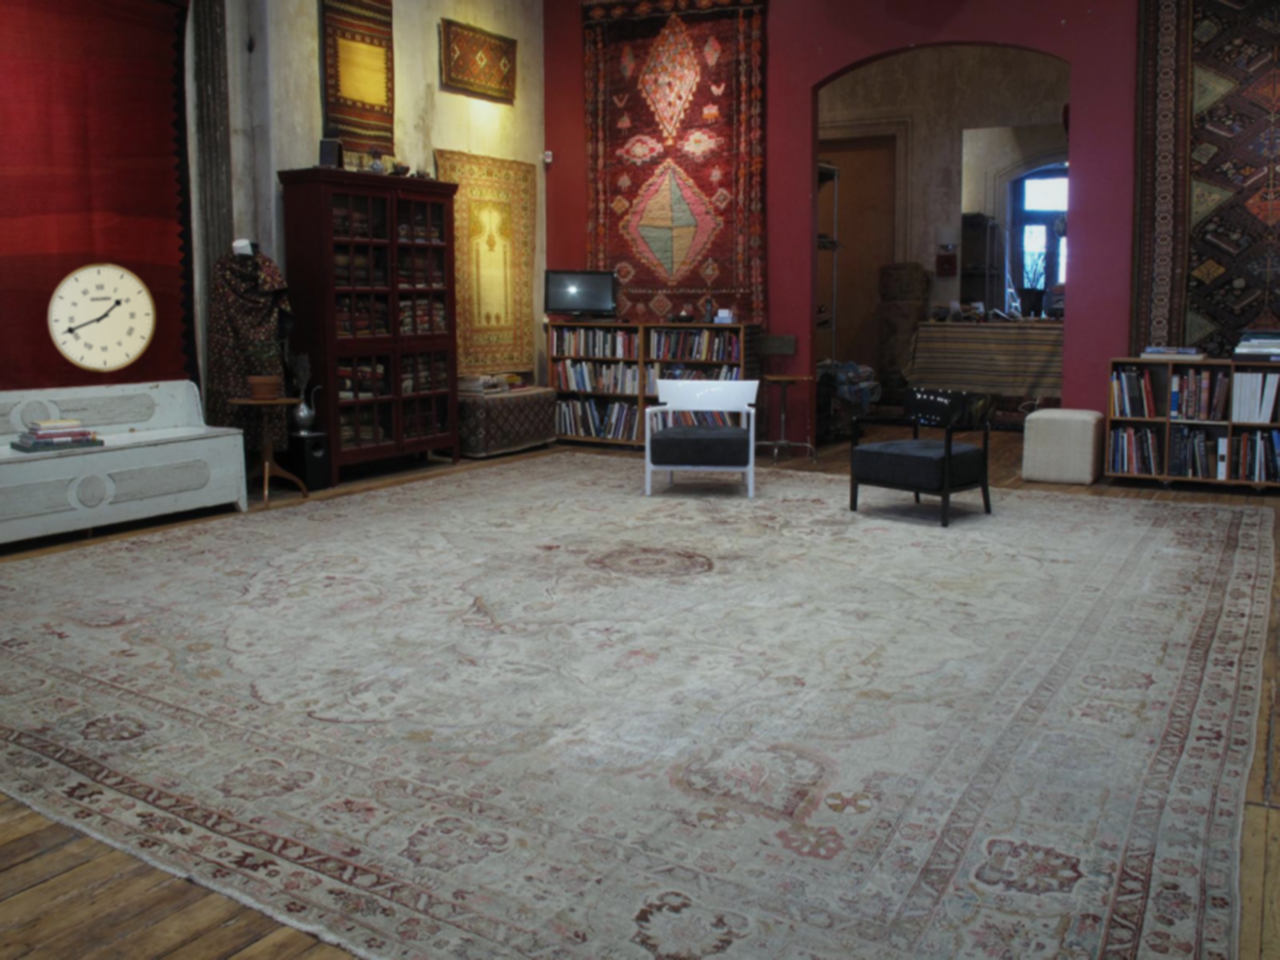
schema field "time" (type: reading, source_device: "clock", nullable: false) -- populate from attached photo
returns 1:42
